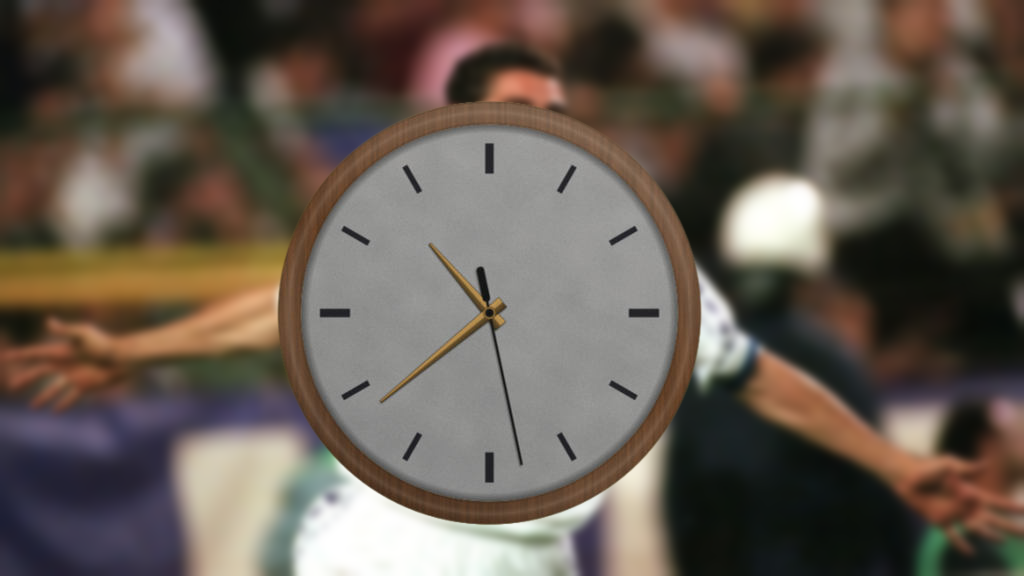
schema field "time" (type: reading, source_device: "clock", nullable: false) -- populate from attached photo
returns 10:38:28
